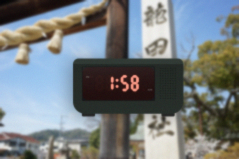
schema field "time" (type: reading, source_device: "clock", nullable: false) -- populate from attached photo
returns 1:58
